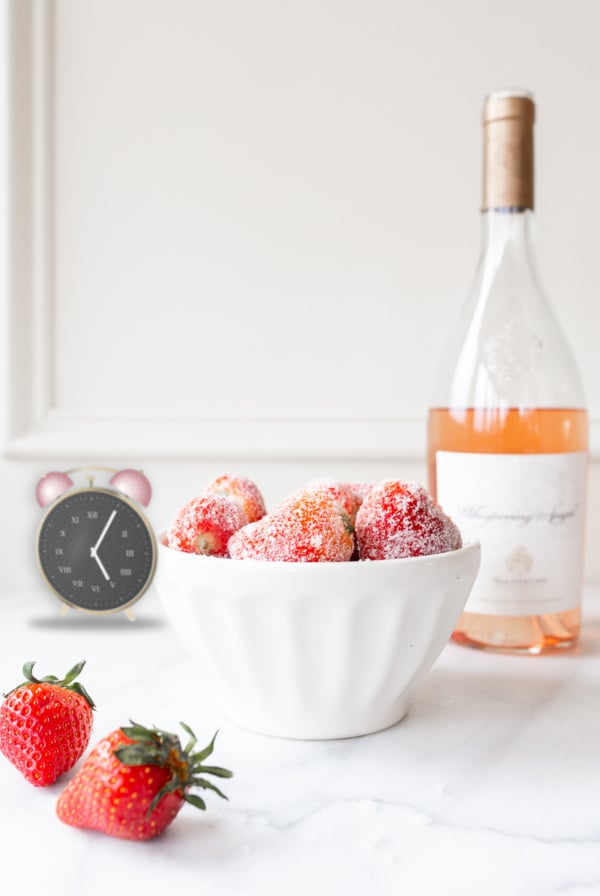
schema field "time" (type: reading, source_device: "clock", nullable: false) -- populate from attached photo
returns 5:05
